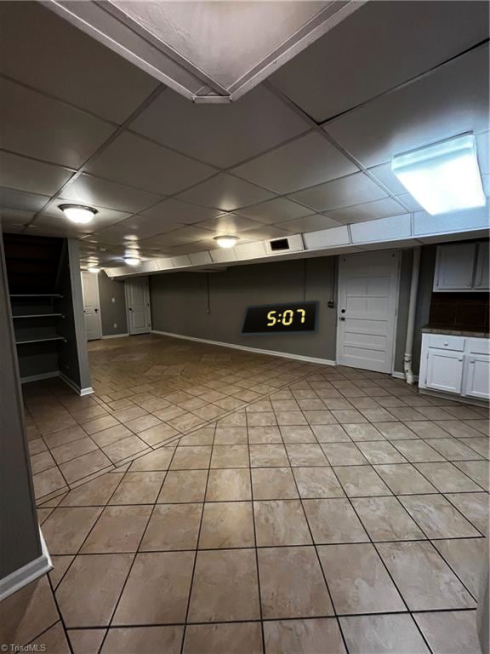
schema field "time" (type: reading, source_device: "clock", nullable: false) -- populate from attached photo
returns 5:07
